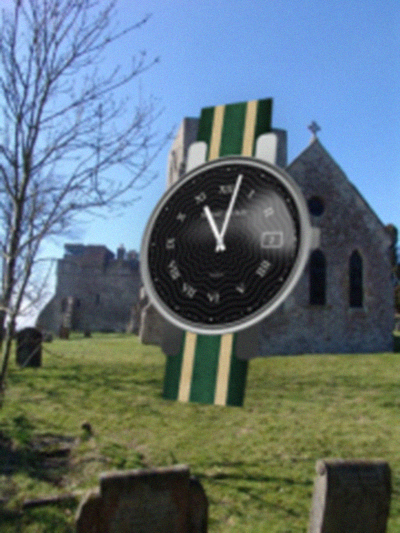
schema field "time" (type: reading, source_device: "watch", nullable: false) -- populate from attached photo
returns 11:02
